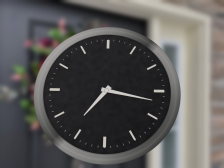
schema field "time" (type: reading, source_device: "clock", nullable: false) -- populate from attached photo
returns 7:17
